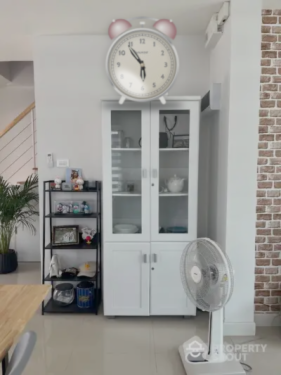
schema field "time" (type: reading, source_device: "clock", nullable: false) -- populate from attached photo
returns 5:54
